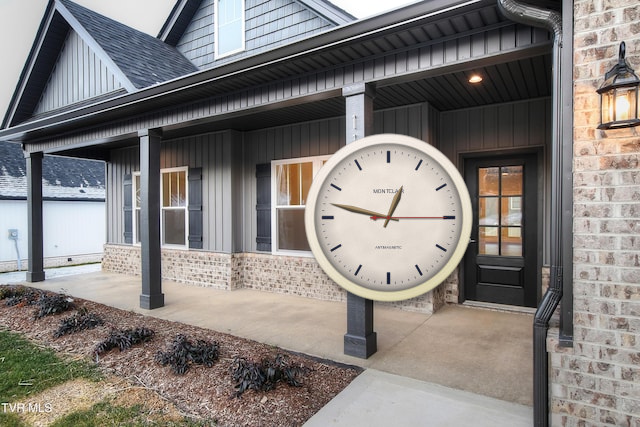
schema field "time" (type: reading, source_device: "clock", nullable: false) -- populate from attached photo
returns 12:47:15
